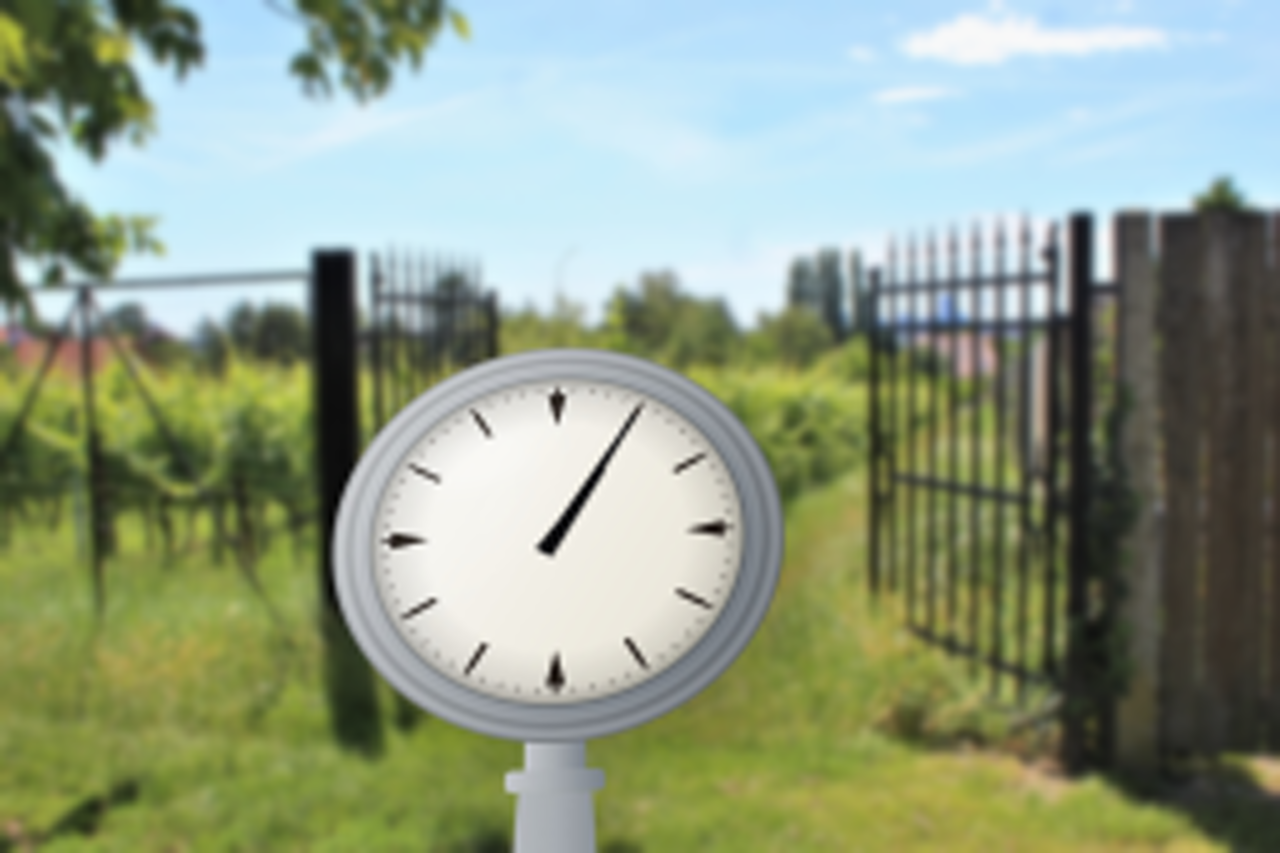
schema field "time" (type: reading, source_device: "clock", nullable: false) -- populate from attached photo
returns 1:05
